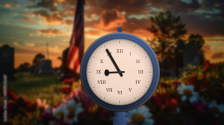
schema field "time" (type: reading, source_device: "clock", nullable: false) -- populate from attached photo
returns 8:55
